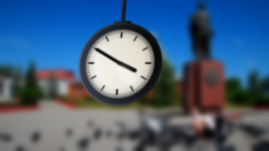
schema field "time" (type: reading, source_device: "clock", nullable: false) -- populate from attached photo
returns 3:50
